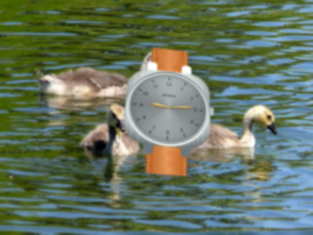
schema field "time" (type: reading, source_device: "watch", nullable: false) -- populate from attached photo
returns 9:14
